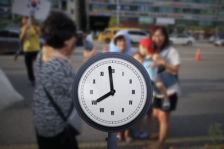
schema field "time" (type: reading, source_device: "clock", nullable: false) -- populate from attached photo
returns 7:59
